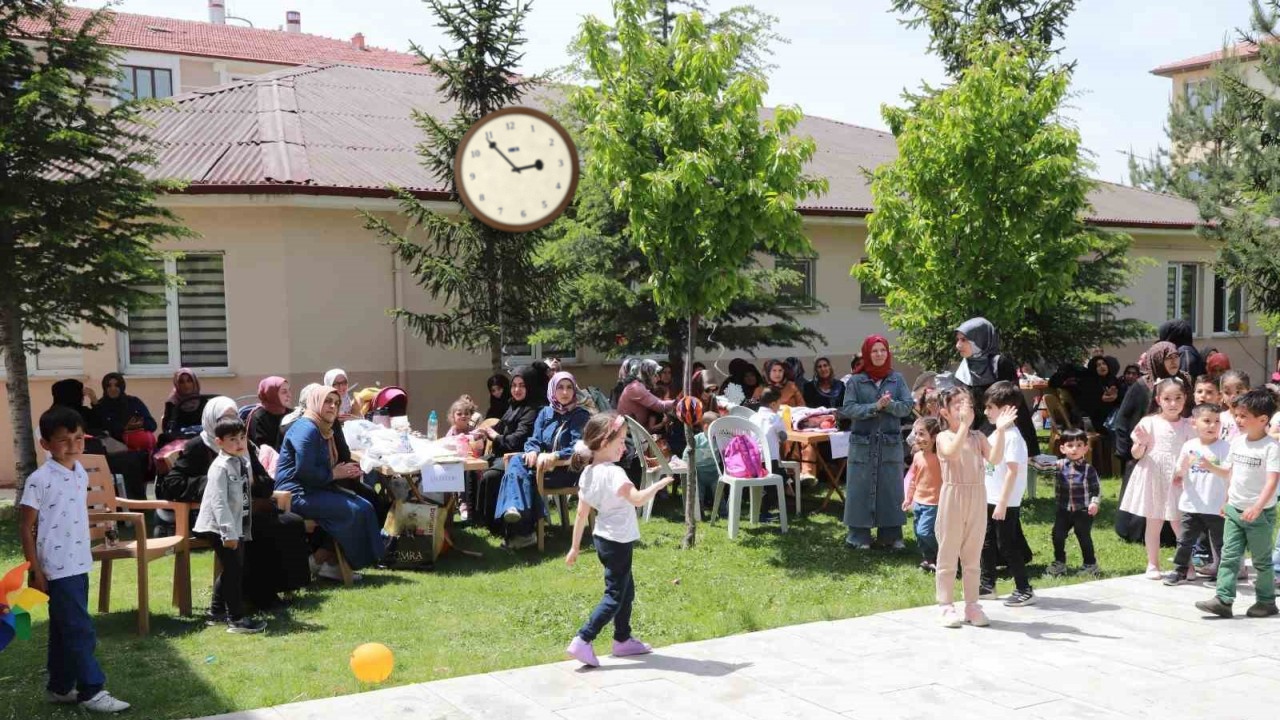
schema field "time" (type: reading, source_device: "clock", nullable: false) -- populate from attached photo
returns 2:54
